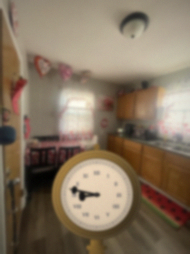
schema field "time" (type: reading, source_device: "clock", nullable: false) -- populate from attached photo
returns 8:47
